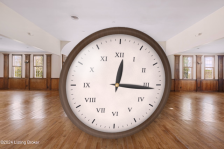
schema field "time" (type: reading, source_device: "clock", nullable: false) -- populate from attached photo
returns 12:16
